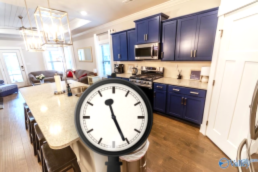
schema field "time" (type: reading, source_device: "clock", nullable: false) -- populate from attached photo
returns 11:26
